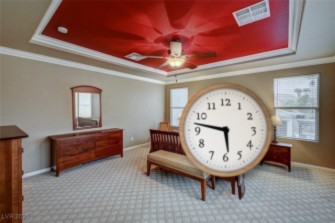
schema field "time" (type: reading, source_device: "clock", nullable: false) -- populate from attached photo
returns 5:47
